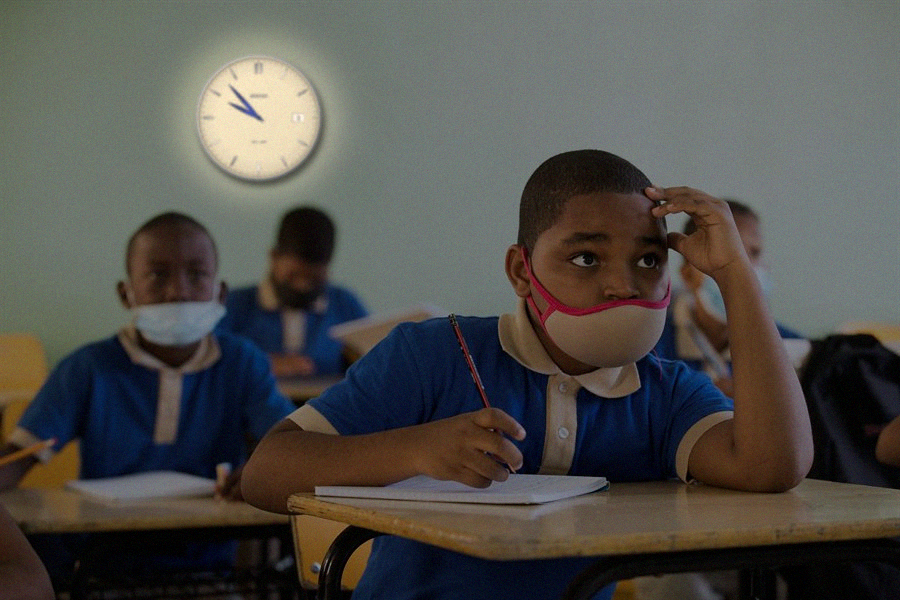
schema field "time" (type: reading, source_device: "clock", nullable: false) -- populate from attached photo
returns 9:53
